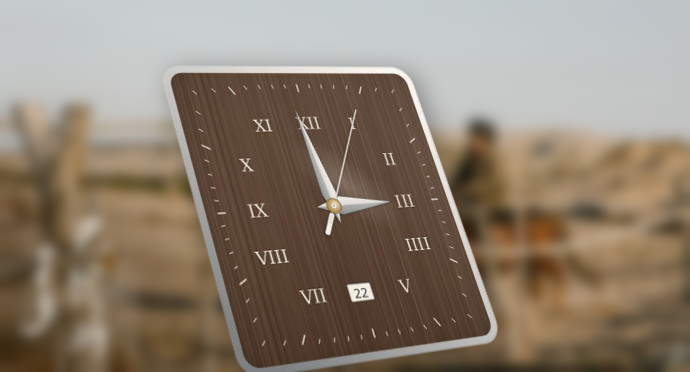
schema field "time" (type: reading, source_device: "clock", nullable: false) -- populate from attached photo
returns 2:59:05
